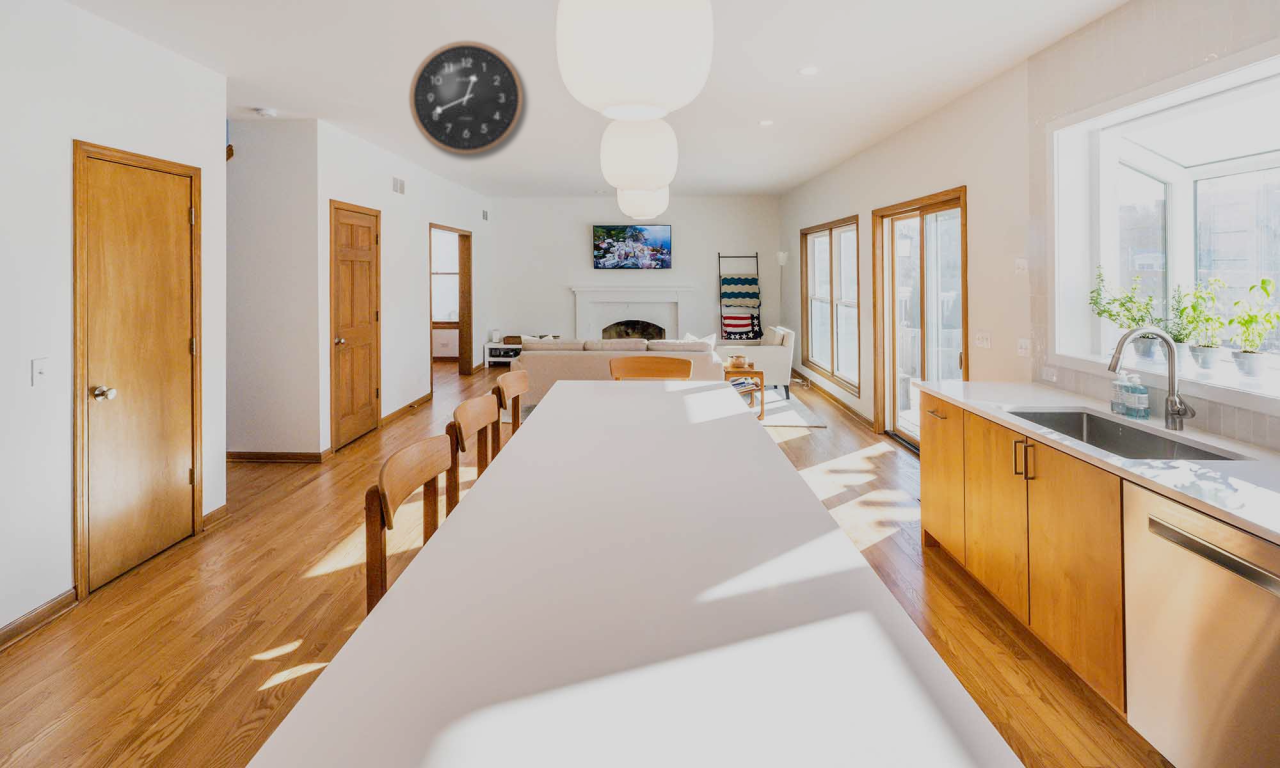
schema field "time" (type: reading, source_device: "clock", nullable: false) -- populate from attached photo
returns 12:41
